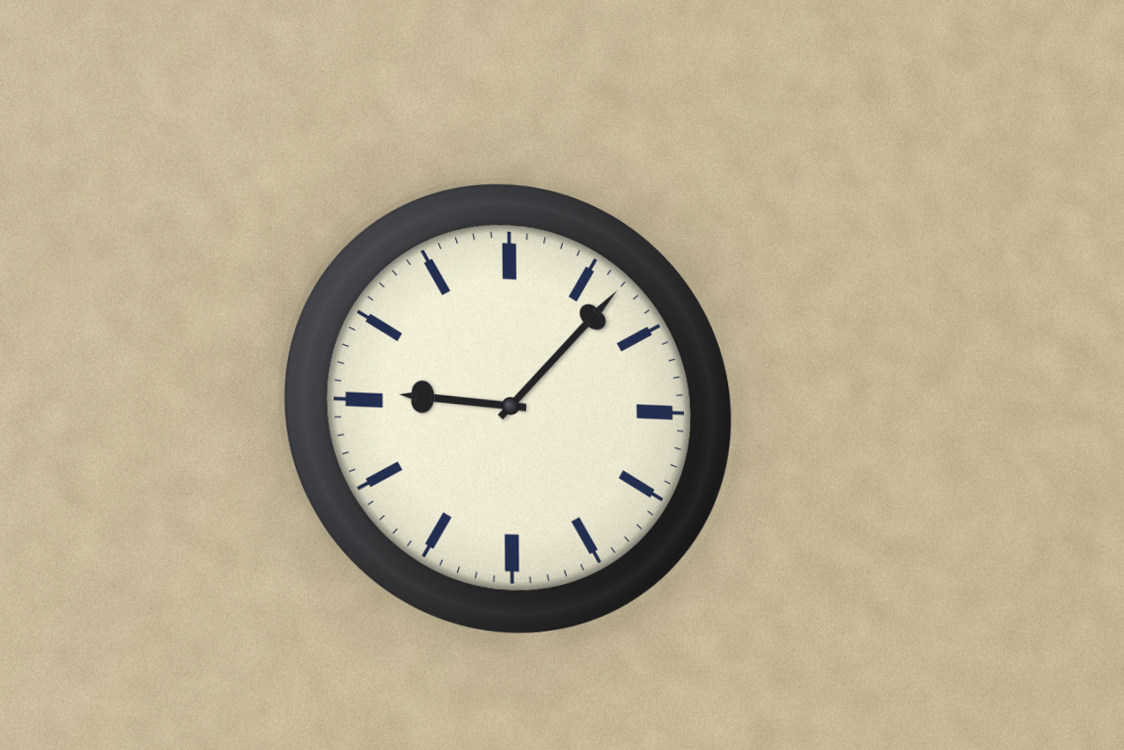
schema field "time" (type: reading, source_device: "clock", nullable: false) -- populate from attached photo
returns 9:07
